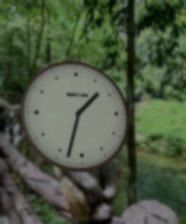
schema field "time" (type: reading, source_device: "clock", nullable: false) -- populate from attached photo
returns 1:33
